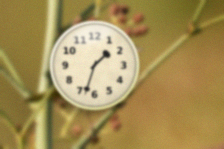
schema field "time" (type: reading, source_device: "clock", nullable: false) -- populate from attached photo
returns 1:33
